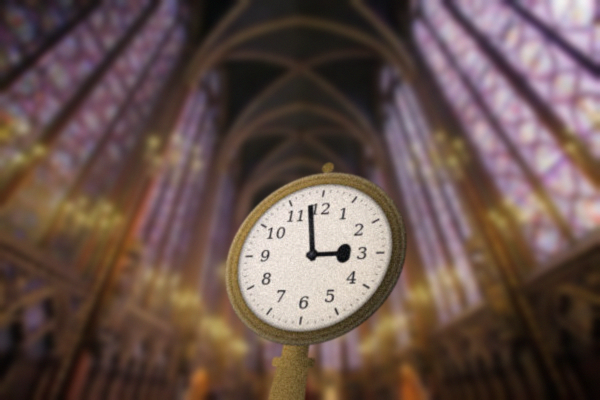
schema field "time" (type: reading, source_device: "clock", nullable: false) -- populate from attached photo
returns 2:58
